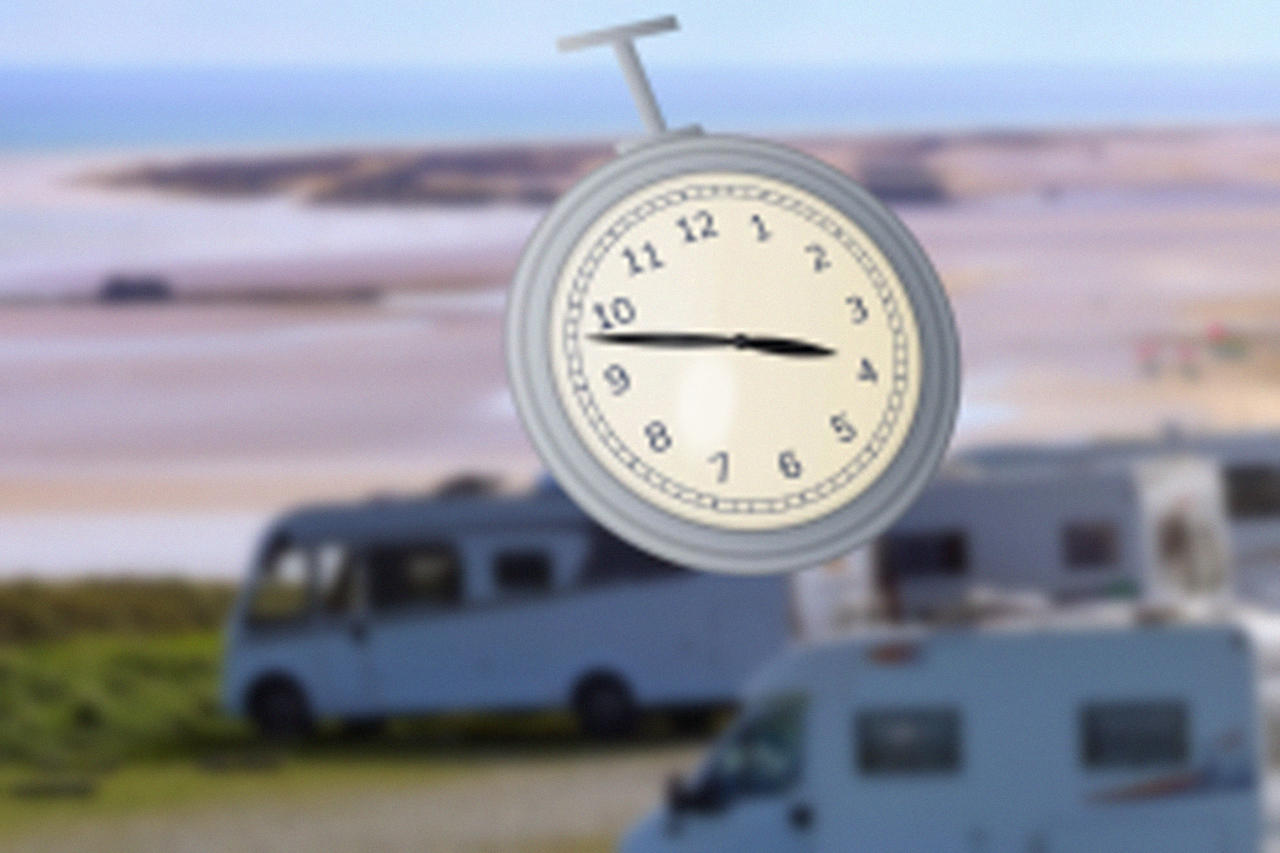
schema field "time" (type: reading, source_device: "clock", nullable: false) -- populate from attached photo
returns 3:48
